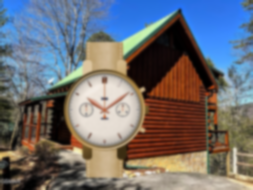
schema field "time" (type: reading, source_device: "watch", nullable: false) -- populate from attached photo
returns 10:09
